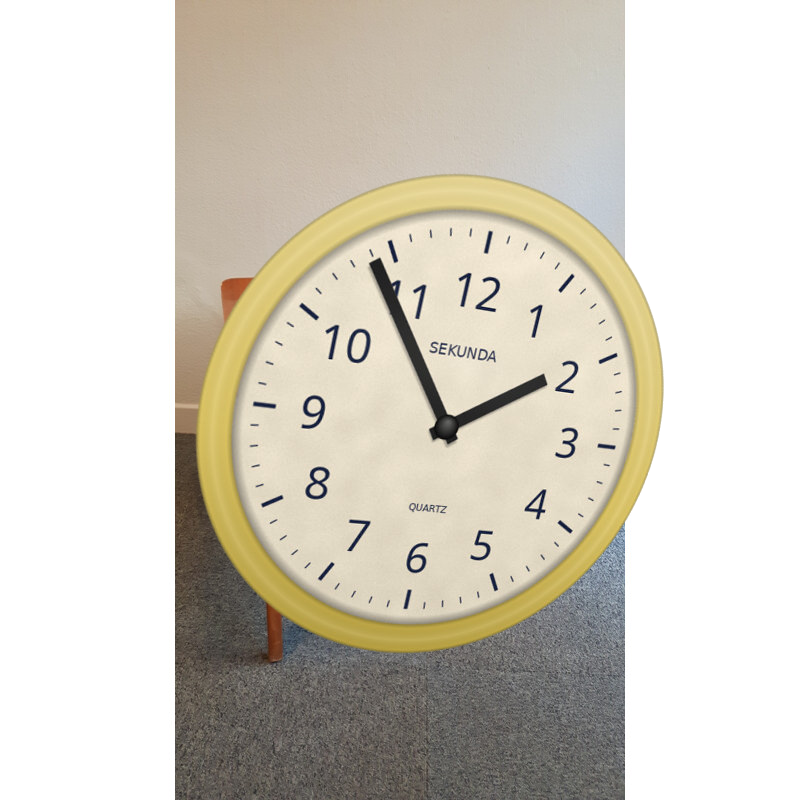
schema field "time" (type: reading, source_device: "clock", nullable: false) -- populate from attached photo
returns 1:54
